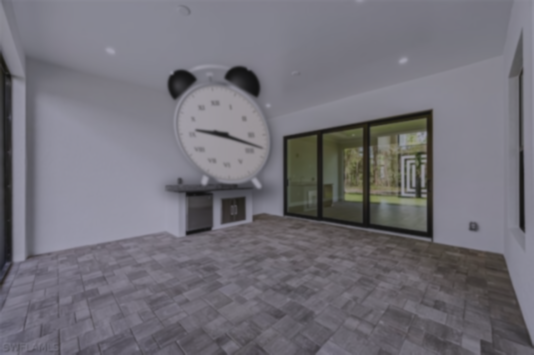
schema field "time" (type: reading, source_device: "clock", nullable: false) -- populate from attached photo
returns 9:18
